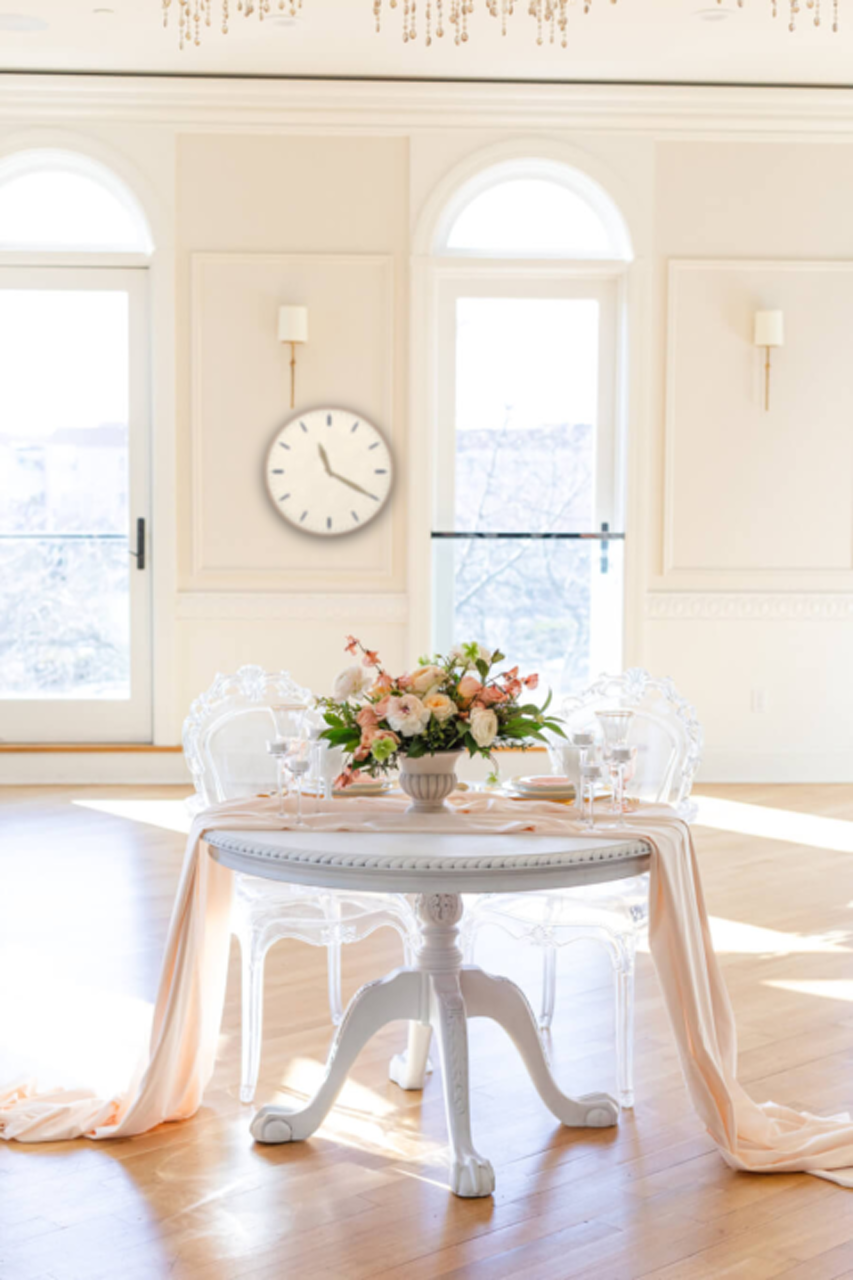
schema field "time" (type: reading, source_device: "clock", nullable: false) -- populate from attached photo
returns 11:20
